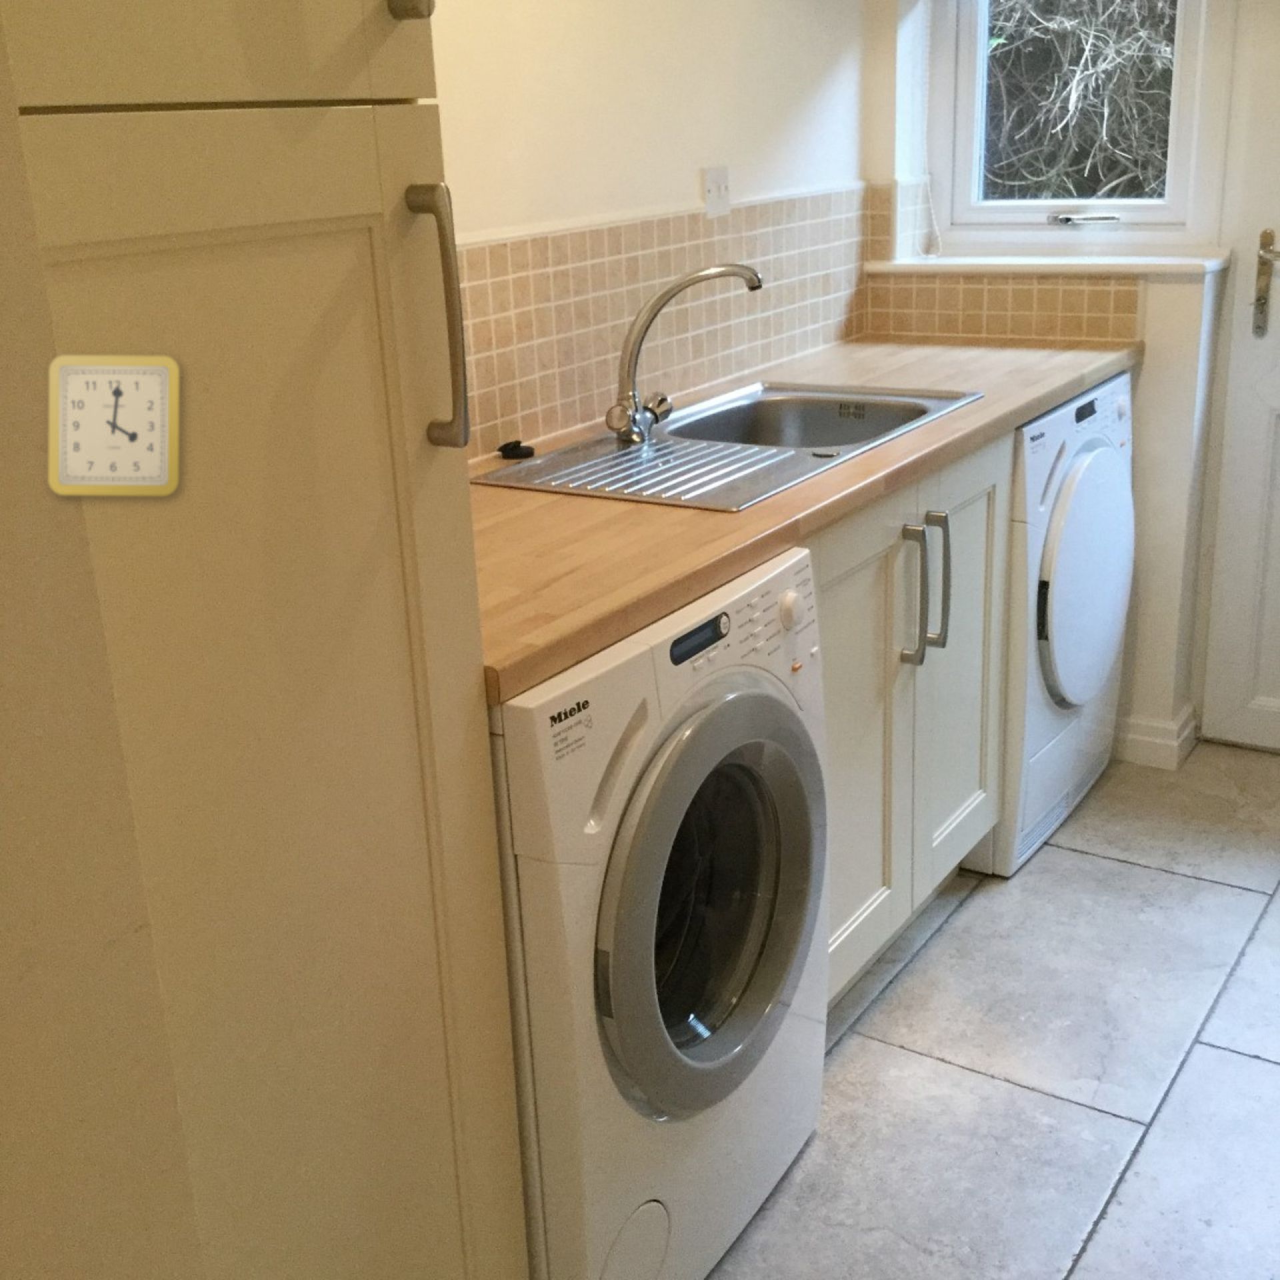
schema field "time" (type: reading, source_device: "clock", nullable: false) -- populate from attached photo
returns 4:01
